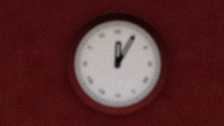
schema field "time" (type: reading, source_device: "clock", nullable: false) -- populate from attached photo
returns 12:05
